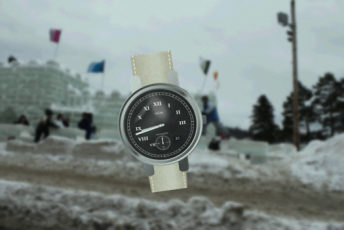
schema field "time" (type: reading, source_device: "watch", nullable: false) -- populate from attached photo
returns 8:43
